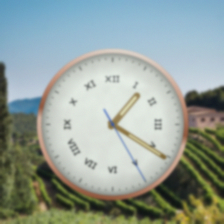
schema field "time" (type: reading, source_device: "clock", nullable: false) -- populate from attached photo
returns 1:20:25
